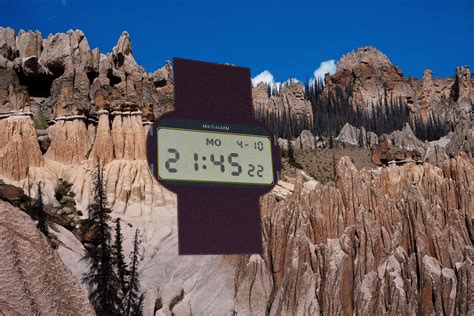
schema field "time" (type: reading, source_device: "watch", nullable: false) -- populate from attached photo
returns 21:45:22
